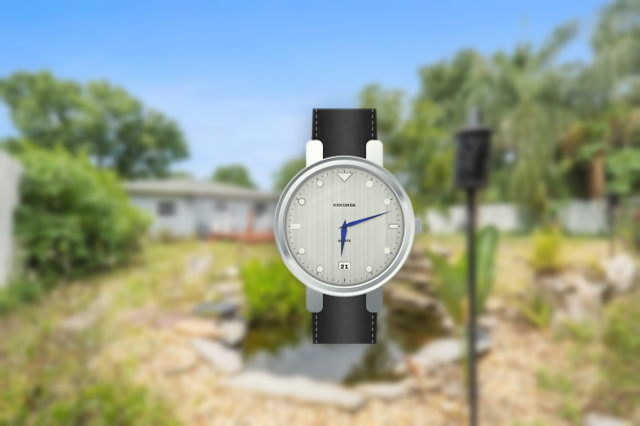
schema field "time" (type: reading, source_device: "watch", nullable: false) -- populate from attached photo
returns 6:12
